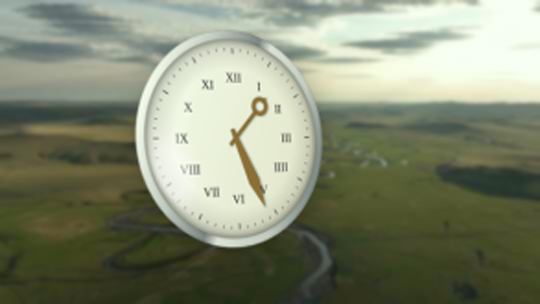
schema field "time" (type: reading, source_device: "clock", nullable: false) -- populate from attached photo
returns 1:26
